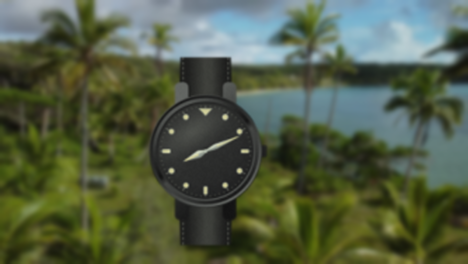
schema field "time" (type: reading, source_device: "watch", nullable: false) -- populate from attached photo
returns 8:11
